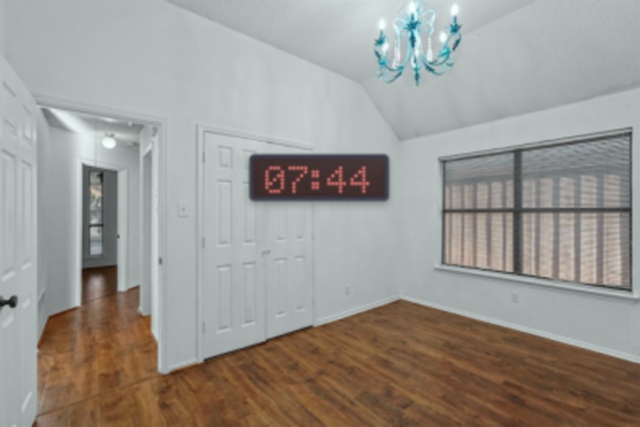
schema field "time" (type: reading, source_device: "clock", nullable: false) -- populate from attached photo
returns 7:44
